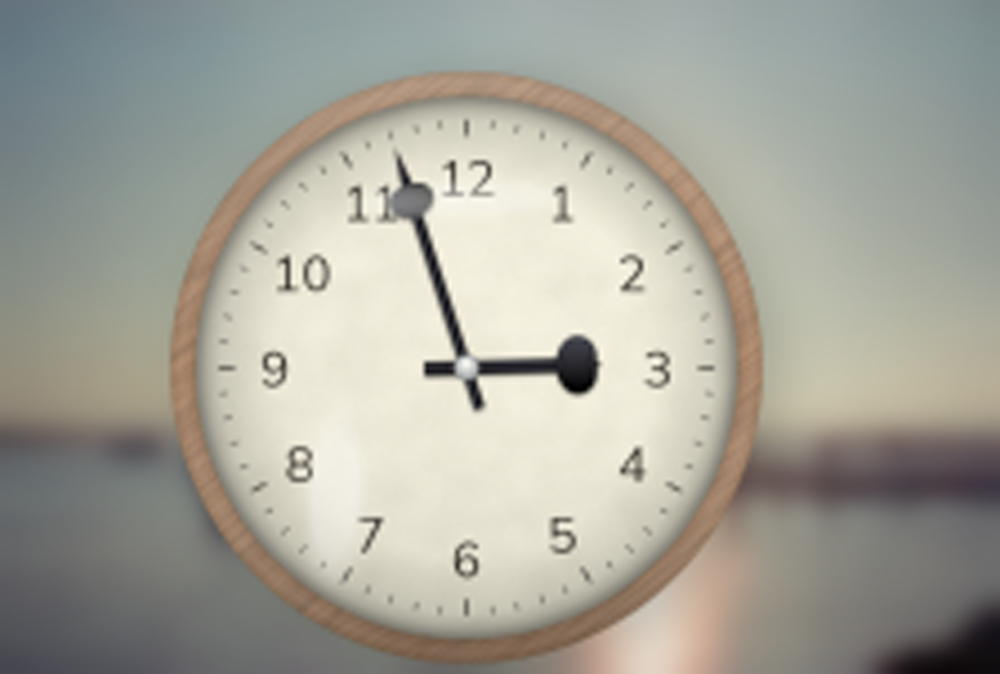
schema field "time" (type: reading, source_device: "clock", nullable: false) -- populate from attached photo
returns 2:57
